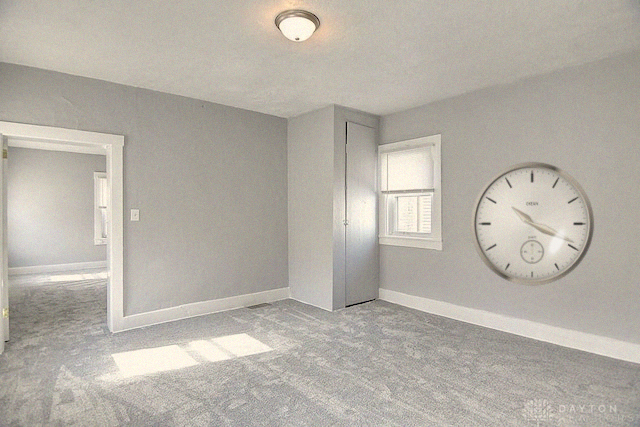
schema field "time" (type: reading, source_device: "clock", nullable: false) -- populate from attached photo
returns 10:19
